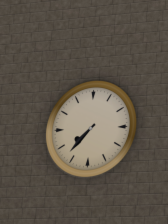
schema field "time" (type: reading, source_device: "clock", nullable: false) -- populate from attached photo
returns 7:37
